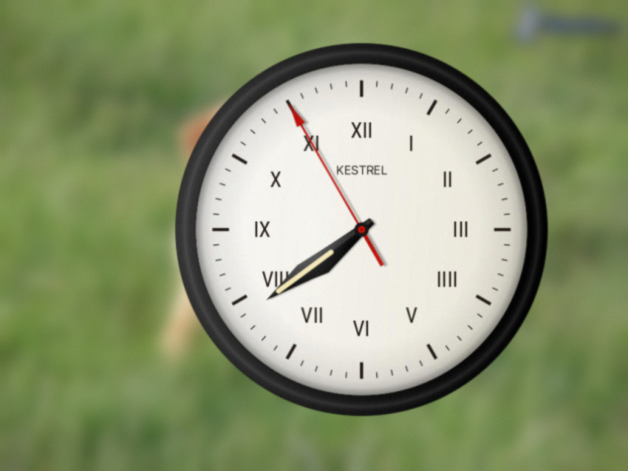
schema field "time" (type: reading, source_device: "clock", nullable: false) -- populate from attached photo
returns 7:38:55
